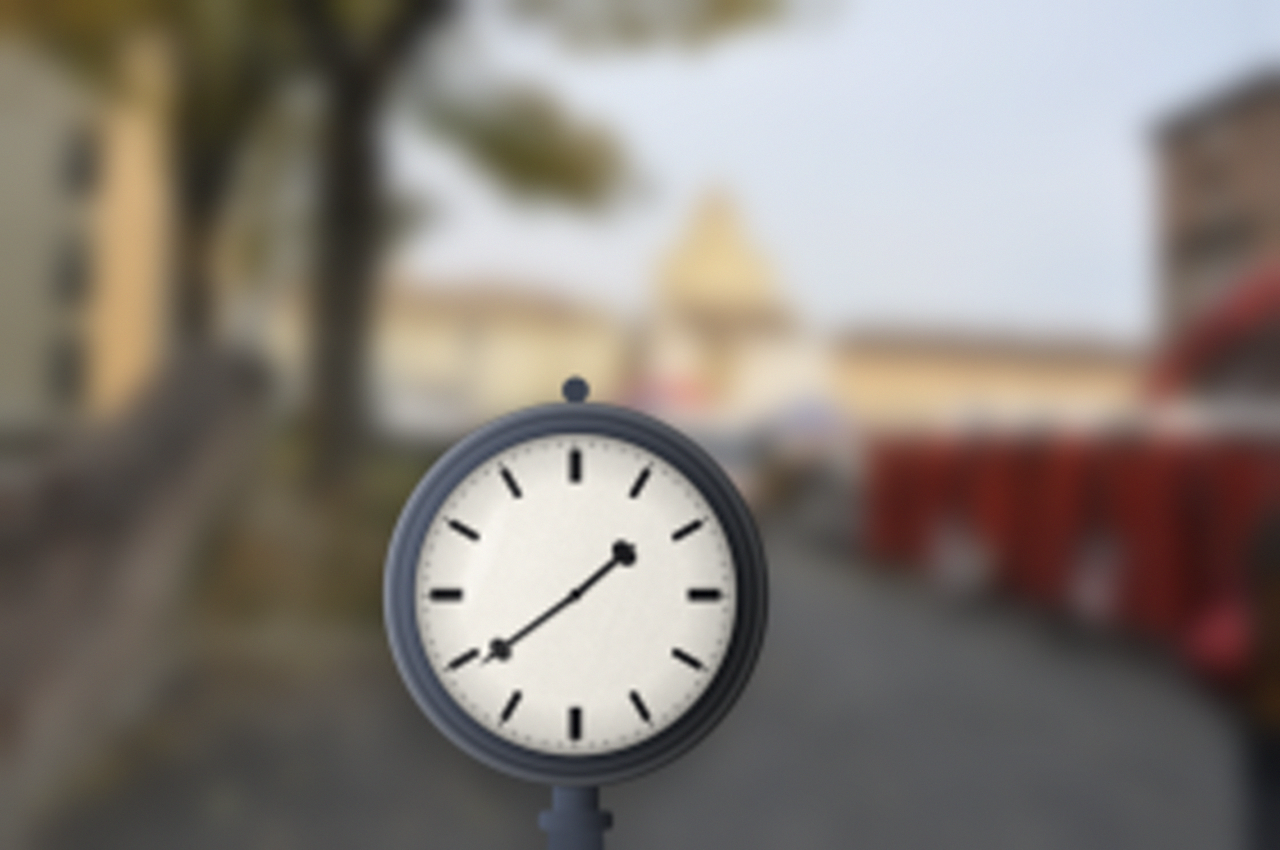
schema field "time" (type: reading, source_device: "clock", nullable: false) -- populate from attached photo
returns 1:39
